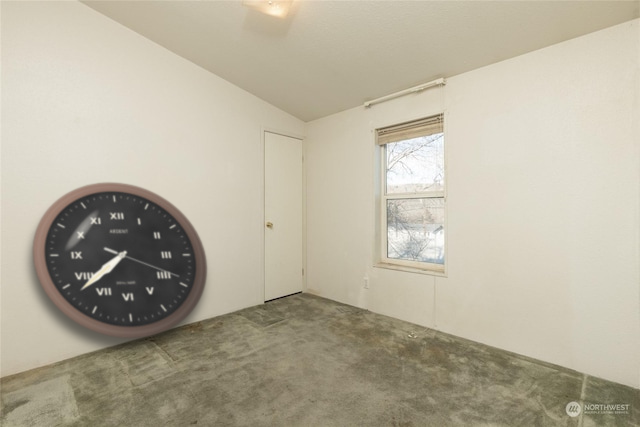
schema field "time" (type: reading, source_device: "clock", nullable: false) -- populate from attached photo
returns 7:38:19
